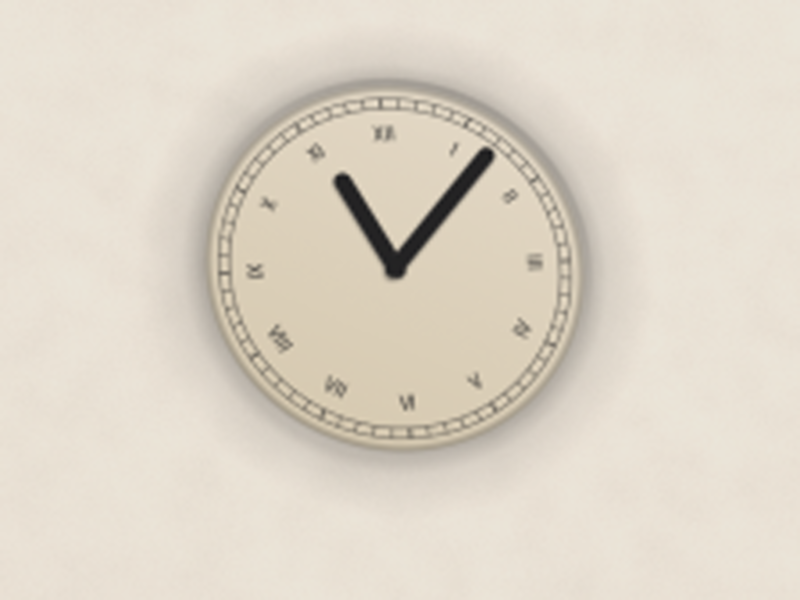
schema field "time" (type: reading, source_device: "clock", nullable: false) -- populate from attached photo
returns 11:07
